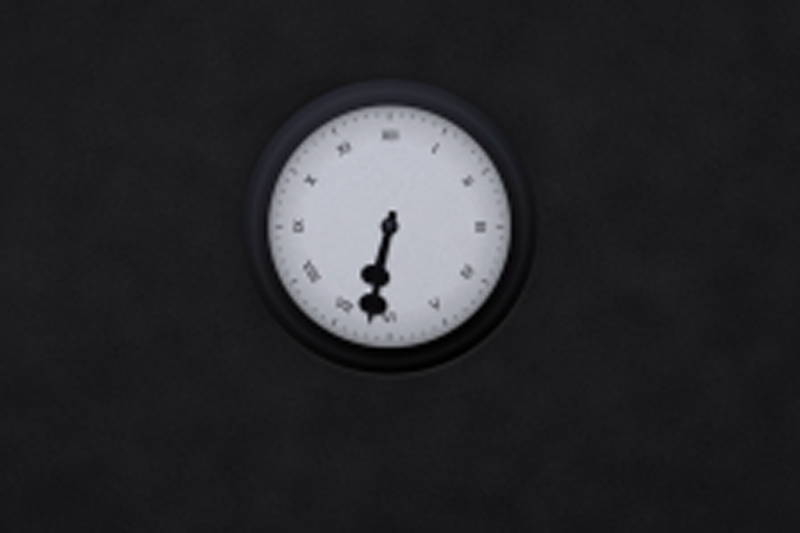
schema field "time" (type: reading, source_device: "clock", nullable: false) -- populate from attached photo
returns 6:32
